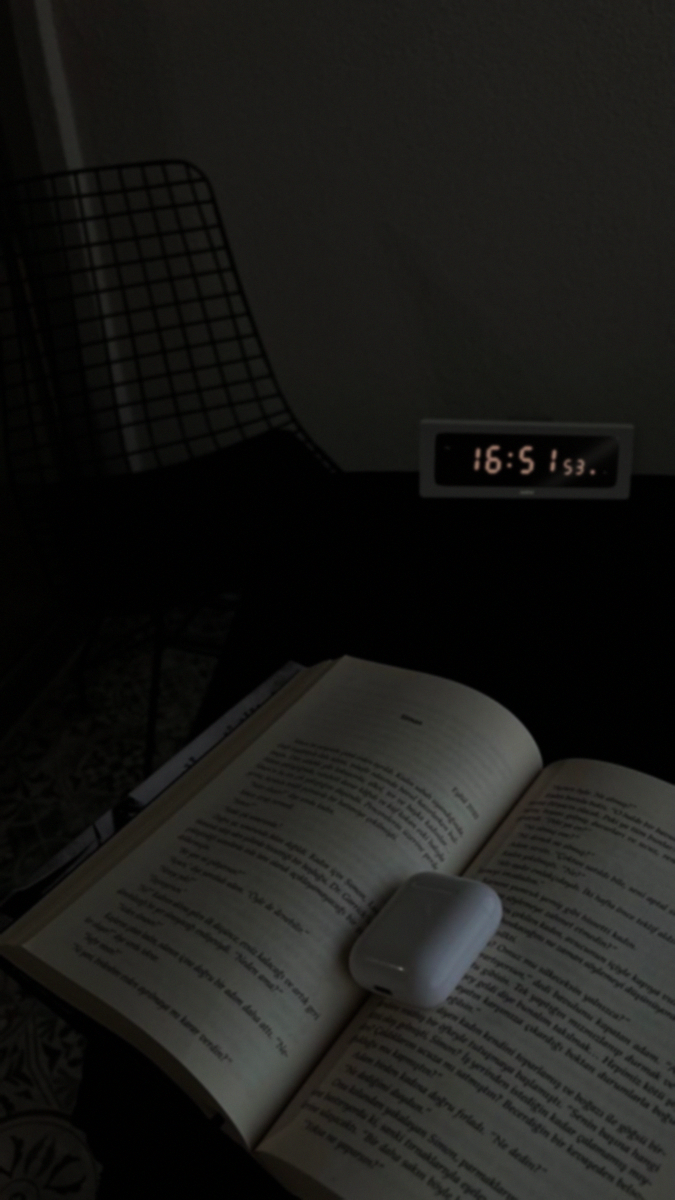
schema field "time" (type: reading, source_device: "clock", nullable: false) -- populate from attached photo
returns 16:51:53
